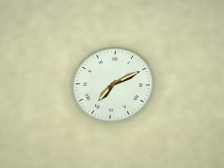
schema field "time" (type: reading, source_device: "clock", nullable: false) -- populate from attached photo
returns 7:10
